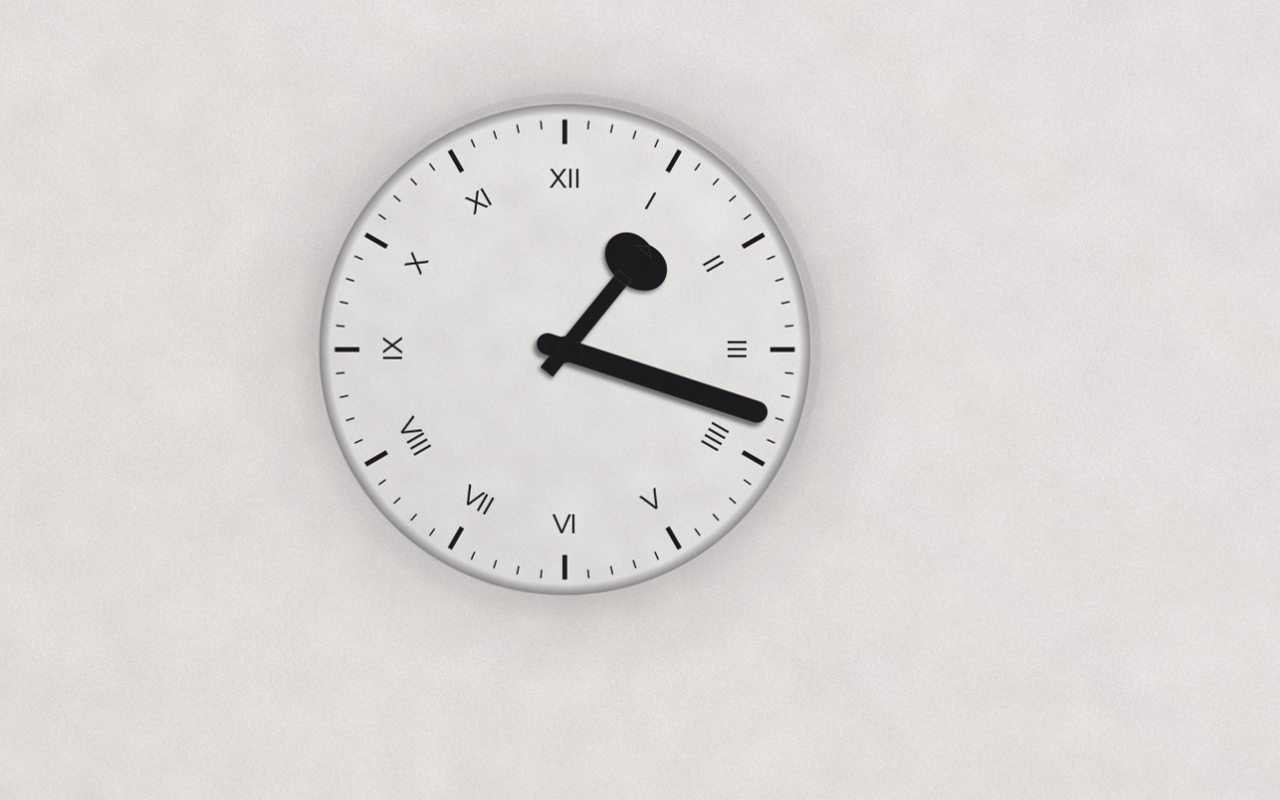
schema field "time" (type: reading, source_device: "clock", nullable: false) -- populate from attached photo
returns 1:18
